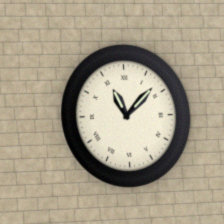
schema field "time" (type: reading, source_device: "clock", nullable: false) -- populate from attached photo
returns 11:08
